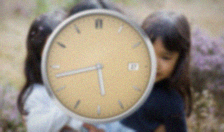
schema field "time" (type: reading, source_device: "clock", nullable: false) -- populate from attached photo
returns 5:43
